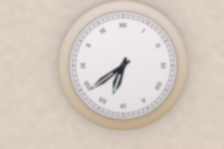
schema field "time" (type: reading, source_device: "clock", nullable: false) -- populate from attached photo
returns 6:39
